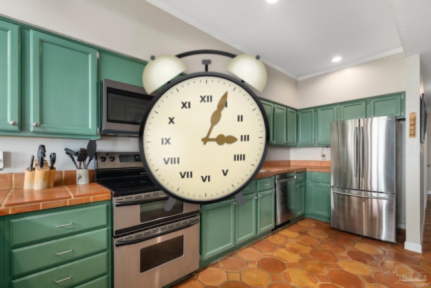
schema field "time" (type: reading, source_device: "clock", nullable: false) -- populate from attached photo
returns 3:04
